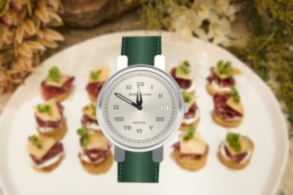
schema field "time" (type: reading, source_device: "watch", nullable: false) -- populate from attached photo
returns 11:50
